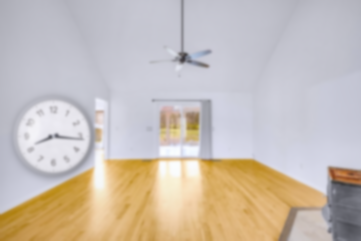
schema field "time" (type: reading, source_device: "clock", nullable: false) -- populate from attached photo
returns 8:16
